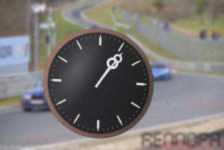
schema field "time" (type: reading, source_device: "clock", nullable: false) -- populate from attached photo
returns 1:06
